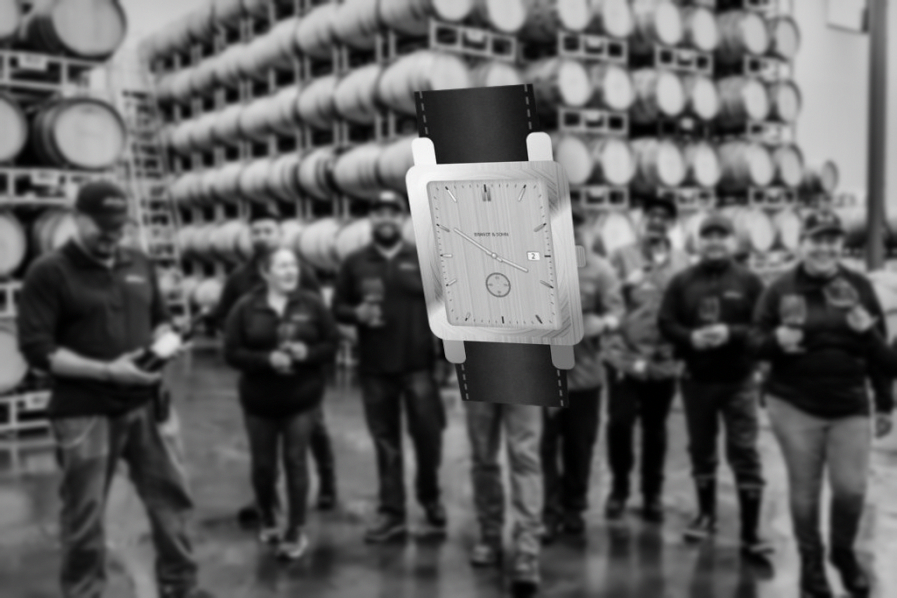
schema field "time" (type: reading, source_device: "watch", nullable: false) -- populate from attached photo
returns 3:51
